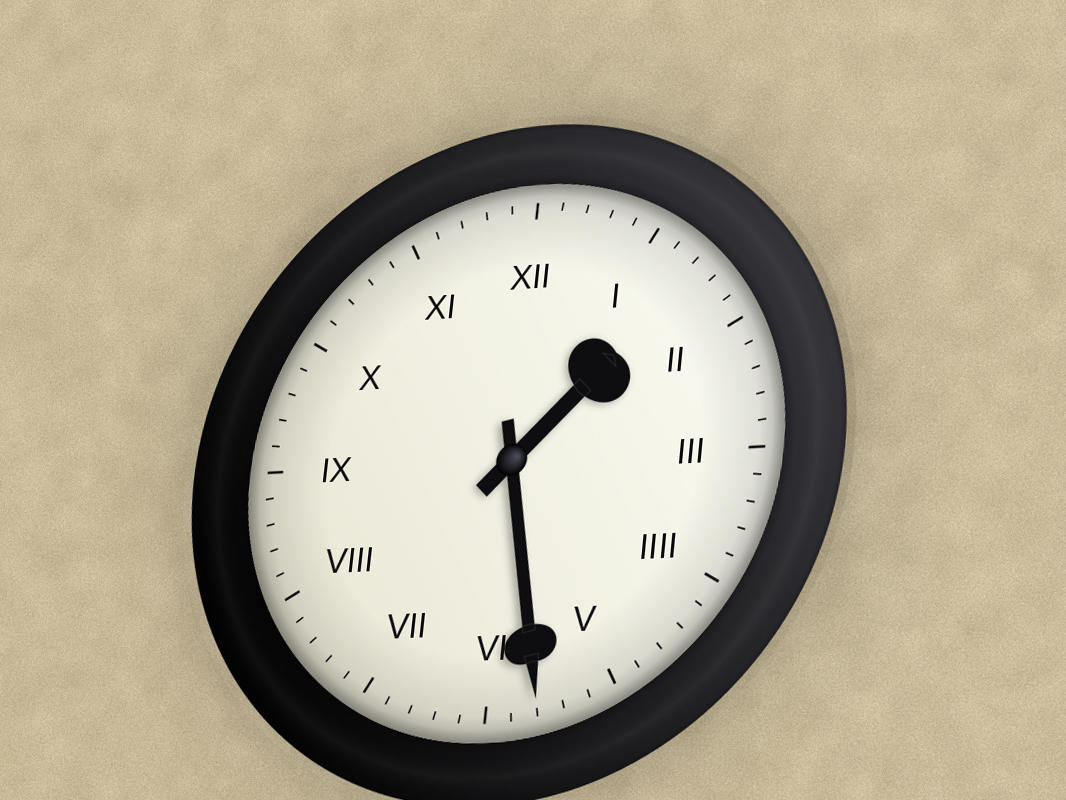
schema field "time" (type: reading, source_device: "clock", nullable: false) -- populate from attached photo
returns 1:28
